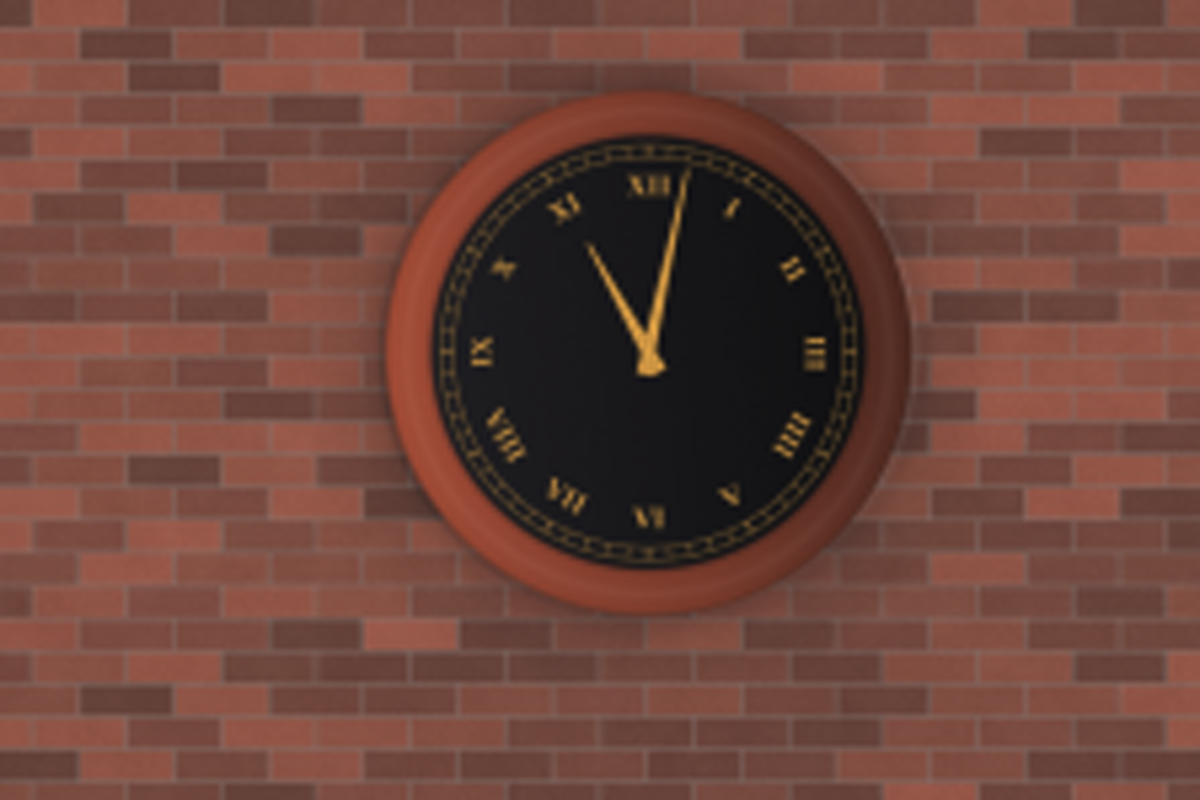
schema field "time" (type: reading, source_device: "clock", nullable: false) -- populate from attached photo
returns 11:02
